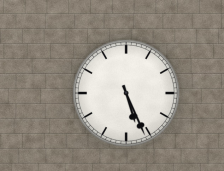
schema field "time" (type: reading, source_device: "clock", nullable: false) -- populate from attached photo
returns 5:26
